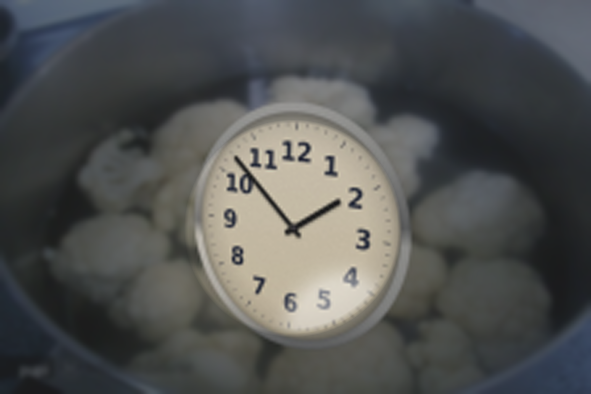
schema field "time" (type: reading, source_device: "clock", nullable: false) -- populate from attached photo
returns 1:52
